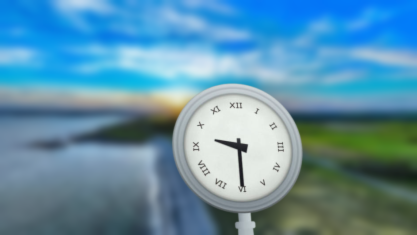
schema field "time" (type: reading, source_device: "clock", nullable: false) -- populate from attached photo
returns 9:30
